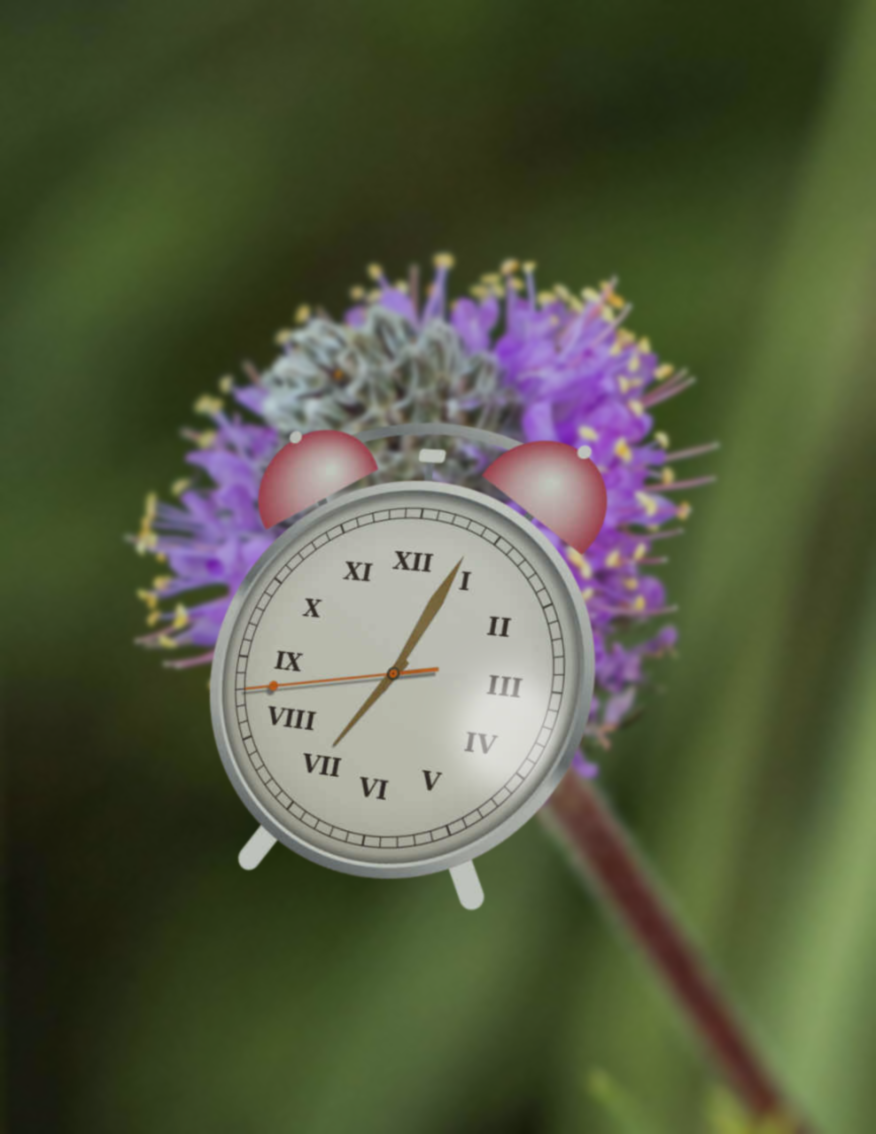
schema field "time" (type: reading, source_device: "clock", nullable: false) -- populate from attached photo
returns 7:03:43
